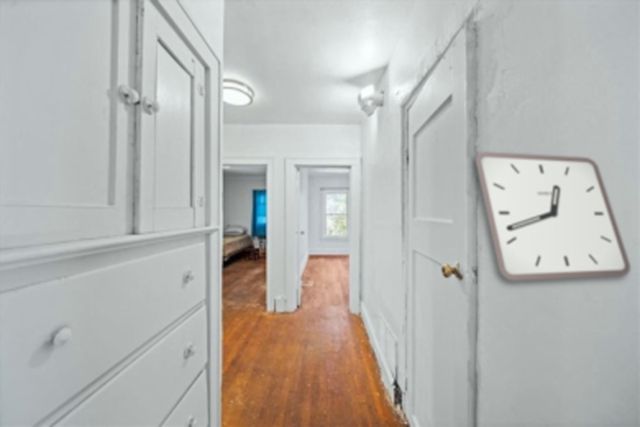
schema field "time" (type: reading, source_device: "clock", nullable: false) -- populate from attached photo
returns 12:42
